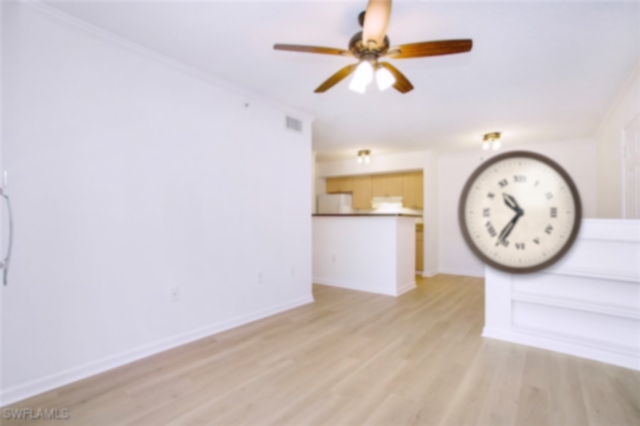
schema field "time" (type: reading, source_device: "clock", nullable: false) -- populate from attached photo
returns 10:36
